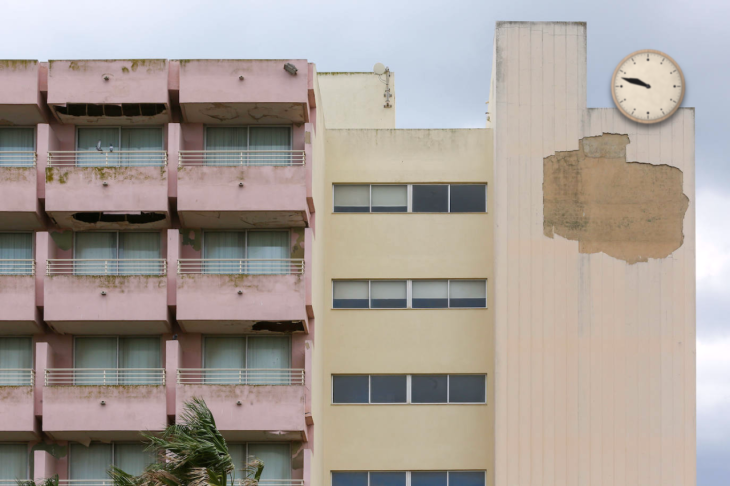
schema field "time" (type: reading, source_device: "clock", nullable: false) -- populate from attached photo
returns 9:48
